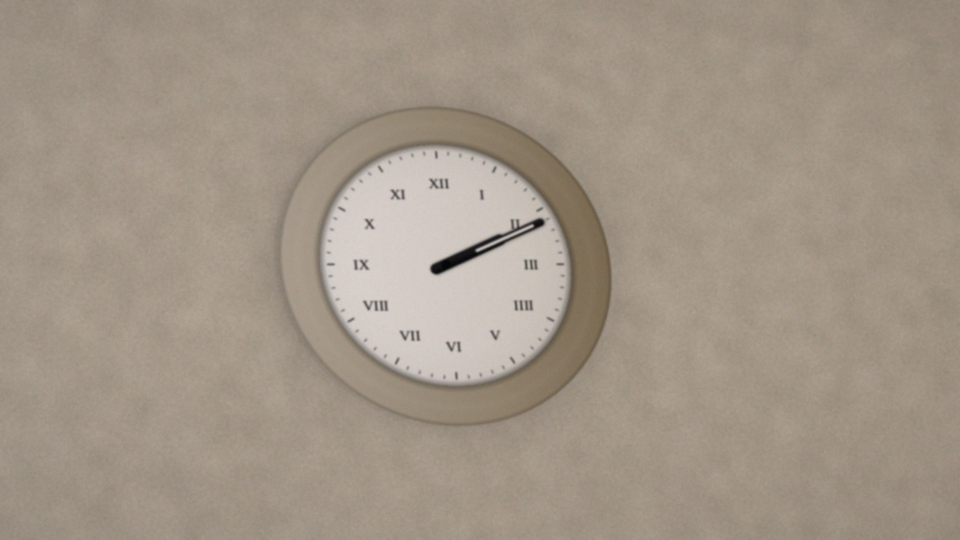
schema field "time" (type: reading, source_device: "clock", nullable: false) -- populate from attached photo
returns 2:11
